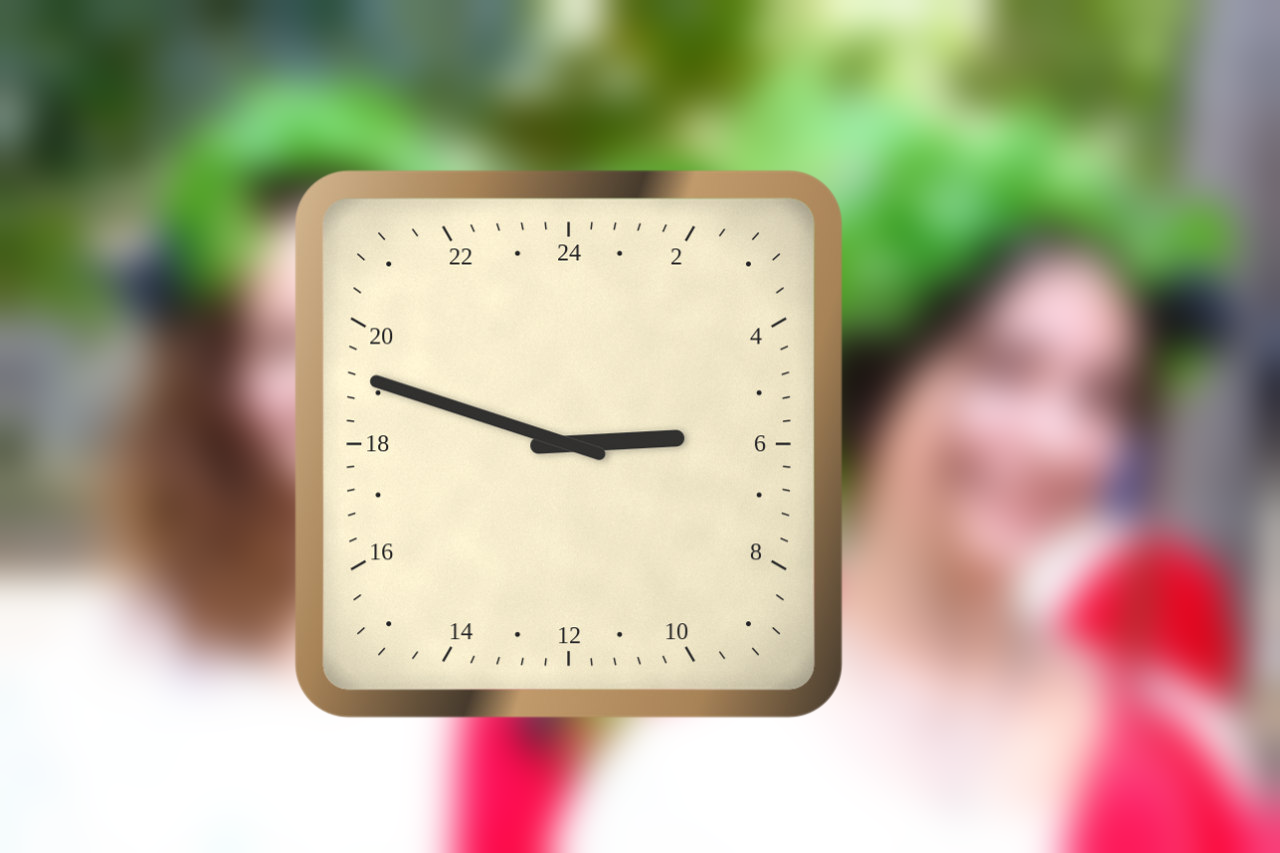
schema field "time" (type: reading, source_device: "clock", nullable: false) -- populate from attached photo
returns 5:48
